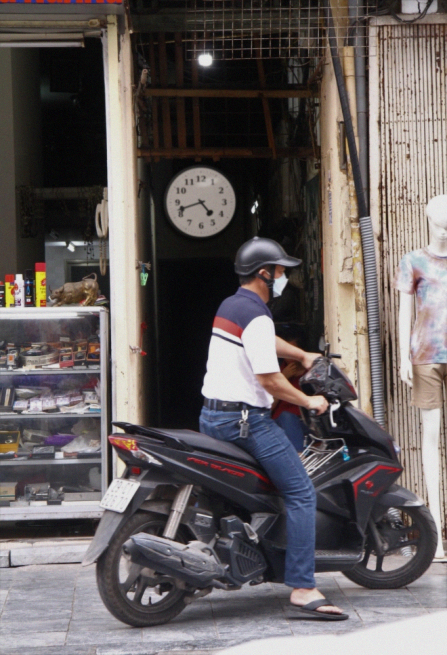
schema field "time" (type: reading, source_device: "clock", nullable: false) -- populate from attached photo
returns 4:42
